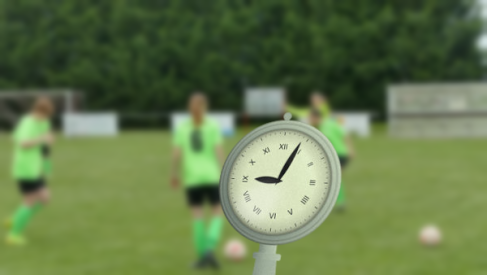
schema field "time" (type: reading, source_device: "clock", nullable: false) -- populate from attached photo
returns 9:04
